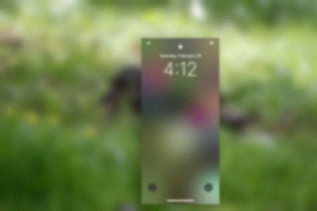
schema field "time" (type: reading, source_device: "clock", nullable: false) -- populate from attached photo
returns 4:12
